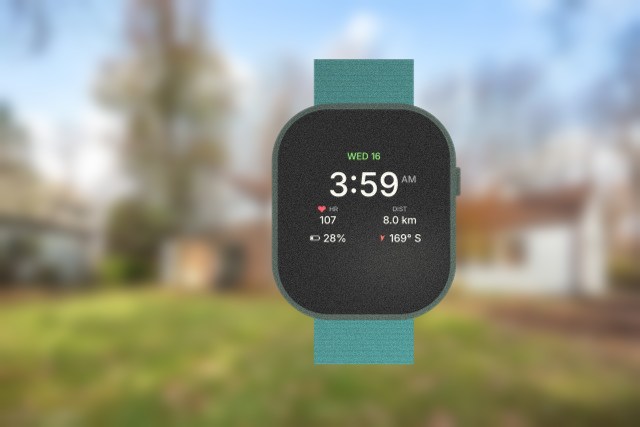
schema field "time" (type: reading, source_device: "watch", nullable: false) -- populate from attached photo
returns 3:59
